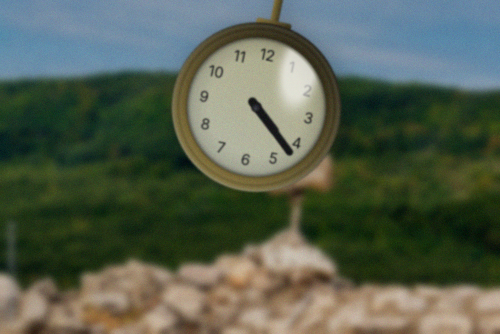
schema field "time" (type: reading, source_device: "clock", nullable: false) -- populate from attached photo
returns 4:22
